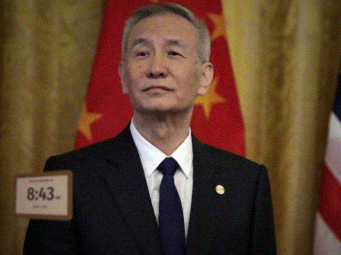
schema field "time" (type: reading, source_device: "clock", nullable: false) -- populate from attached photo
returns 8:43
